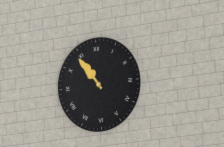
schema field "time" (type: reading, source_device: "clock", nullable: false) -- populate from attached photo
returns 10:54
